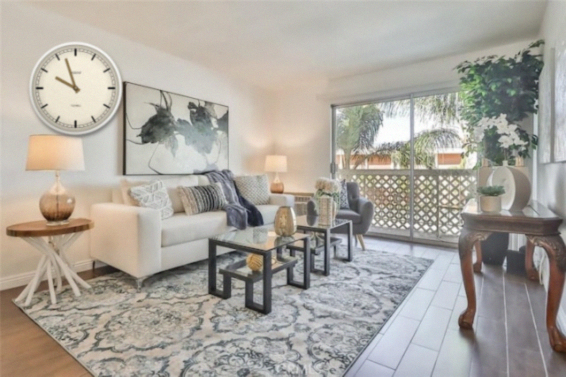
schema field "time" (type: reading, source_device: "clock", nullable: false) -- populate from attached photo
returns 9:57
